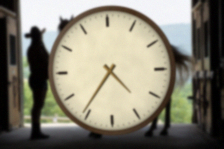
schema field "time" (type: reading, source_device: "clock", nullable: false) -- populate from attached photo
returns 4:36
